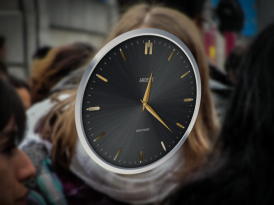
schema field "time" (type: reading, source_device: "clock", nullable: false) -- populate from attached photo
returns 12:22
